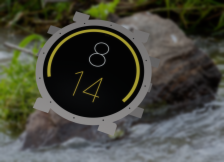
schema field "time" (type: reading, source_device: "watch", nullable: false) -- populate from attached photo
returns 8:14
